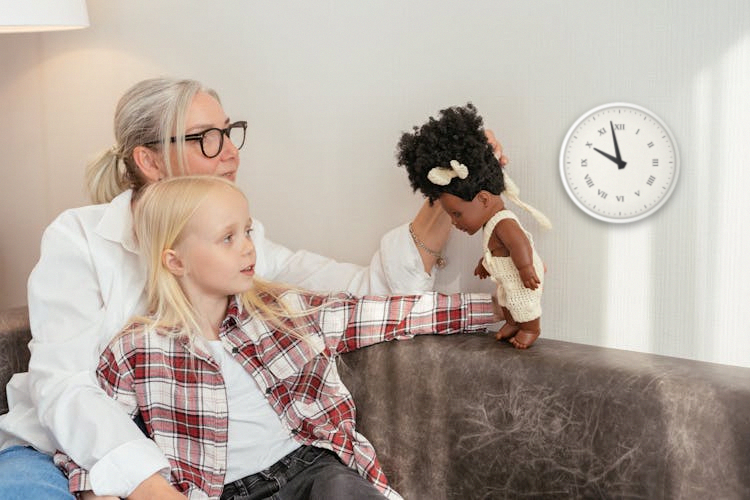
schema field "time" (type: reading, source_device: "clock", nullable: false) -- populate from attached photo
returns 9:58
